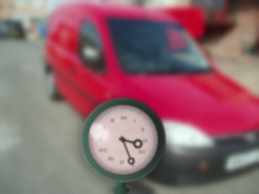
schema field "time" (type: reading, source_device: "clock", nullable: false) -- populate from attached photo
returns 3:26
